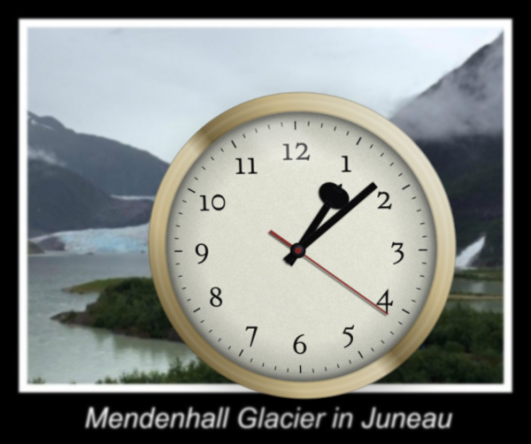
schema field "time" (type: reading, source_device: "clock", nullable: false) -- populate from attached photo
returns 1:08:21
